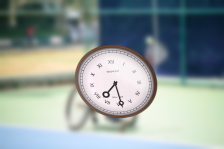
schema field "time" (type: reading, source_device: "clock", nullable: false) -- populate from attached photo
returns 7:29
